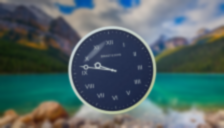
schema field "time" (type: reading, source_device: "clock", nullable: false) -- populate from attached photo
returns 9:47
